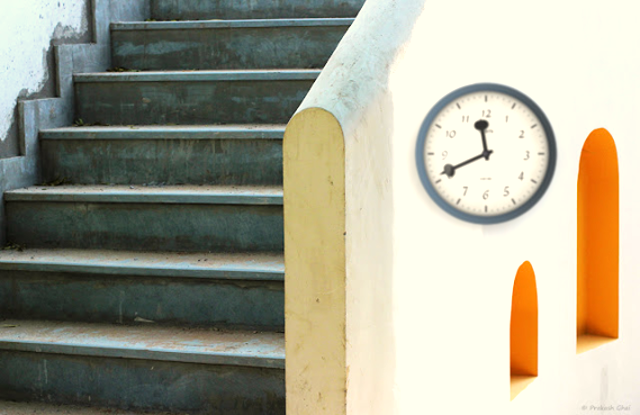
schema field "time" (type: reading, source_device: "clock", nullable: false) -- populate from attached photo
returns 11:41
